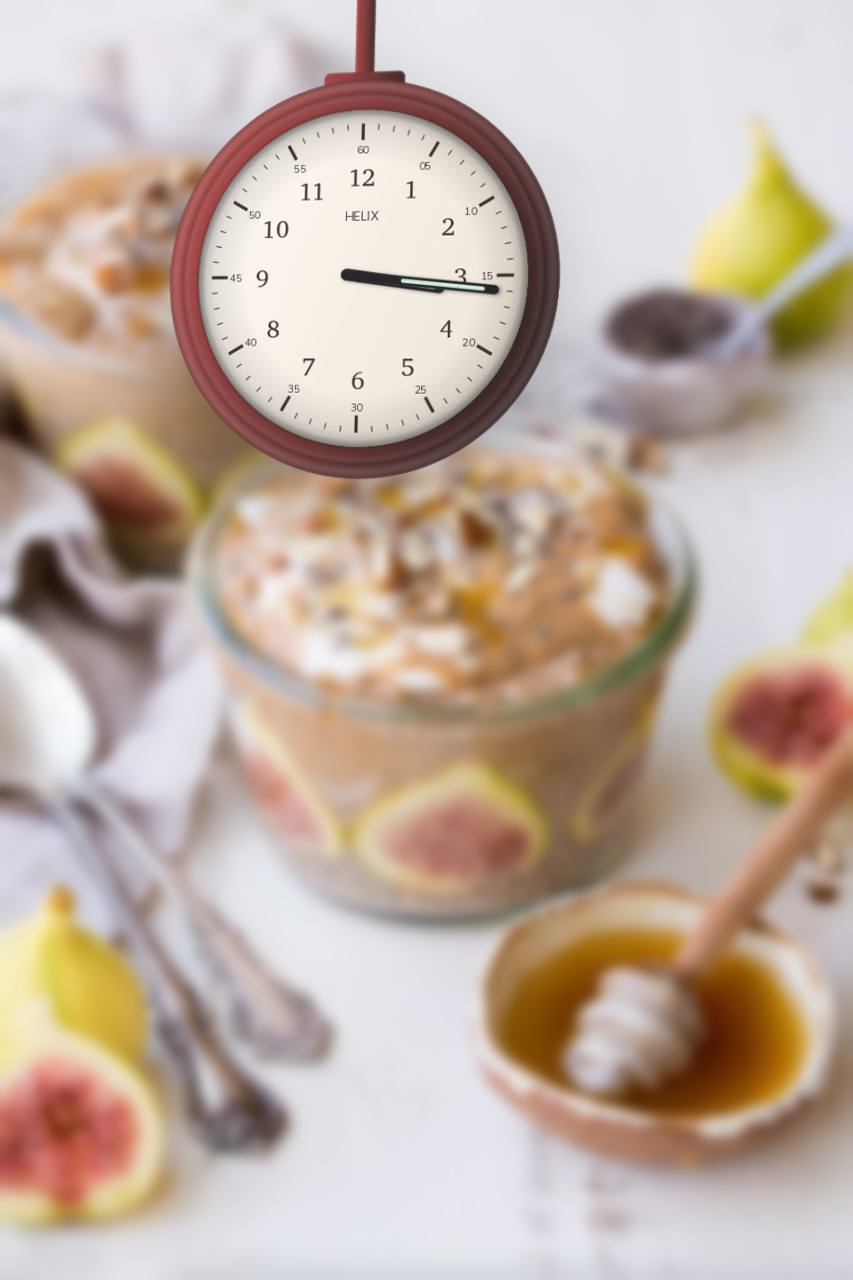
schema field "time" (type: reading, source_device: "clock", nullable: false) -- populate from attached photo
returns 3:16
